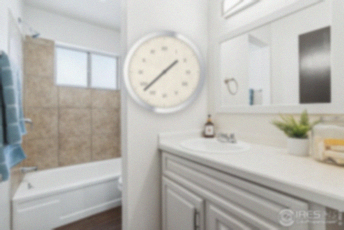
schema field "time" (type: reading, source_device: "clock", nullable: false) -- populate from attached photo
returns 1:38
